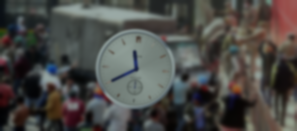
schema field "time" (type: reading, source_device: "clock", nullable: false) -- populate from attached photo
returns 11:40
